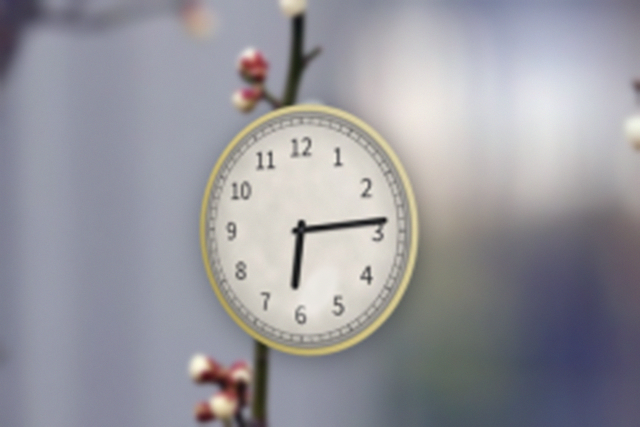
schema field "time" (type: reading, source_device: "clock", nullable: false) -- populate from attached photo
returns 6:14
